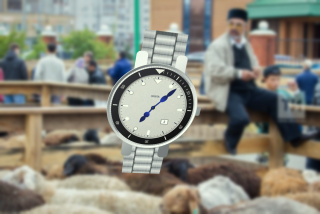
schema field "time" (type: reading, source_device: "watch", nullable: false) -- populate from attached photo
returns 7:07
